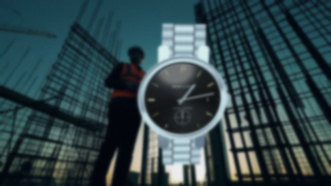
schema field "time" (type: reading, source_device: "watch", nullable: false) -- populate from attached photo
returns 1:13
